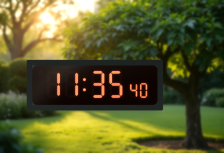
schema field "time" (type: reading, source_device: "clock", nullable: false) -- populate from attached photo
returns 11:35:40
